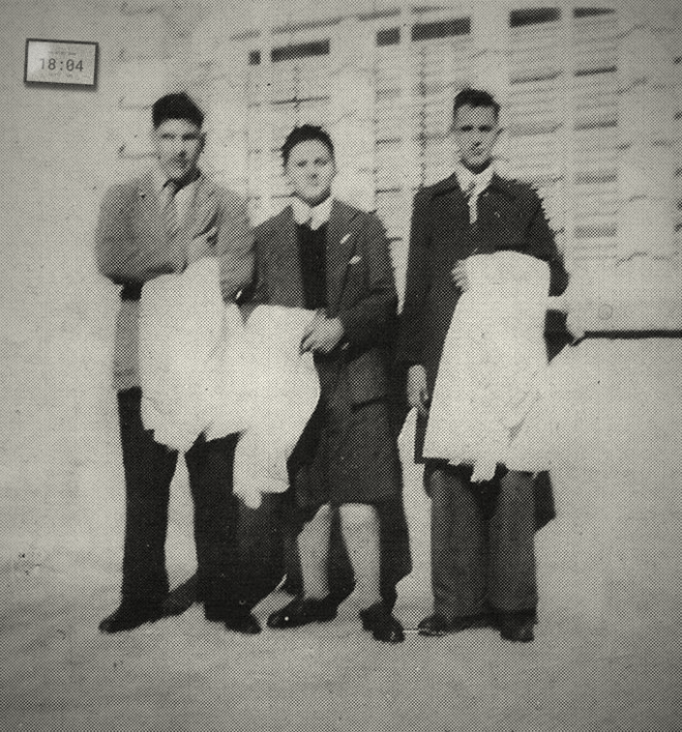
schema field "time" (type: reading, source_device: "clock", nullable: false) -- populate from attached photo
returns 18:04
